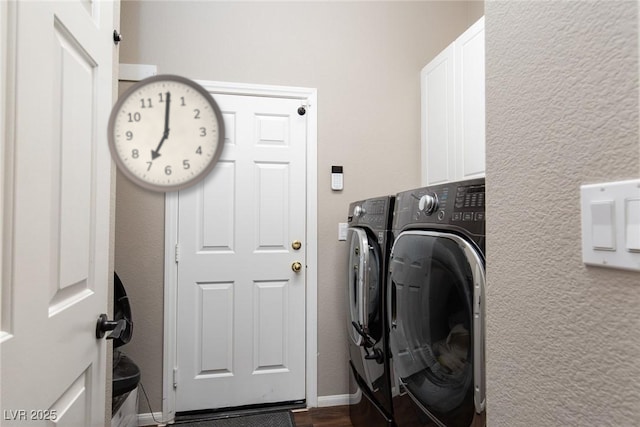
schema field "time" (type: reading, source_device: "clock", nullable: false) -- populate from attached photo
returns 7:01
